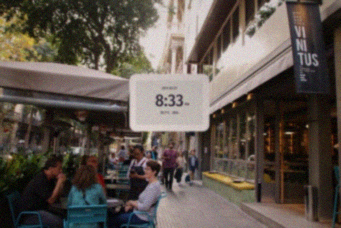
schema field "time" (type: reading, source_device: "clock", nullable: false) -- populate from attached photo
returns 8:33
